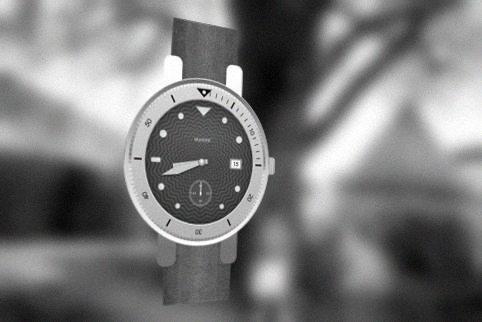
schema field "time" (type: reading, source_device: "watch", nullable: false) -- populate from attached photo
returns 8:42
